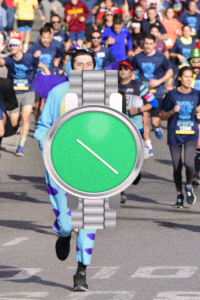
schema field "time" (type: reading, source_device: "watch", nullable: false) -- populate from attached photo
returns 10:22
